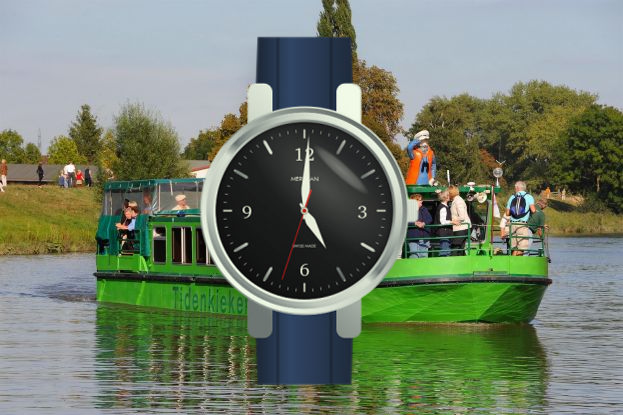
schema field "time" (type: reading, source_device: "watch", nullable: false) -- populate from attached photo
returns 5:00:33
